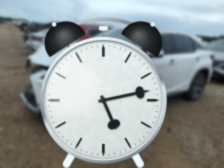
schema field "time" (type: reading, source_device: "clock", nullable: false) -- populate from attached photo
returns 5:13
